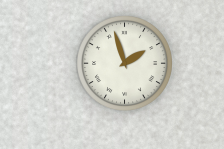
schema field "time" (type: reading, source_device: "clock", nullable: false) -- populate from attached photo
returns 1:57
